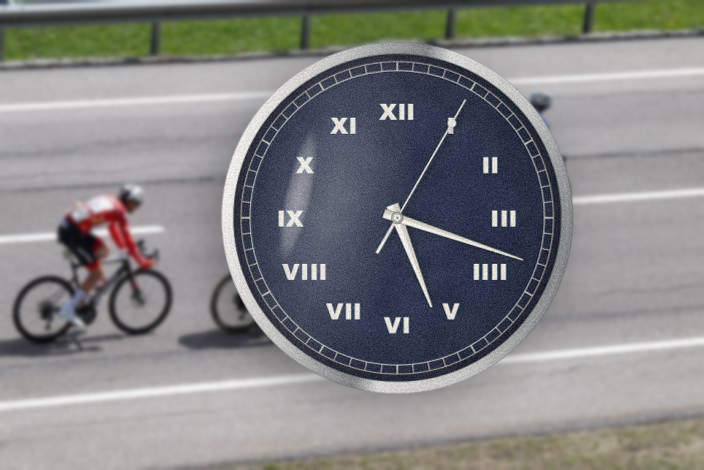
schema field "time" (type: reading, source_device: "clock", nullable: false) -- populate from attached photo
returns 5:18:05
